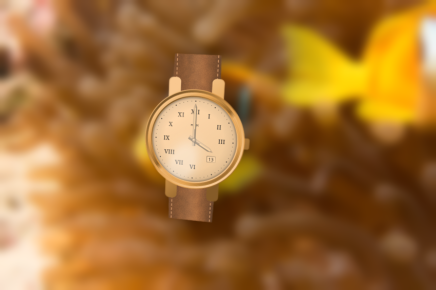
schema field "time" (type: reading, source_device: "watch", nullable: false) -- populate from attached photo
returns 4:00
